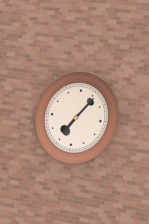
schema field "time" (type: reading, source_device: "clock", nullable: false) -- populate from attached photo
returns 7:06
